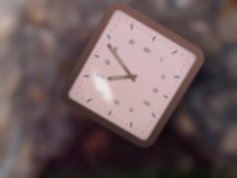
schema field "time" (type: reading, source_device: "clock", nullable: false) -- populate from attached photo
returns 7:49
